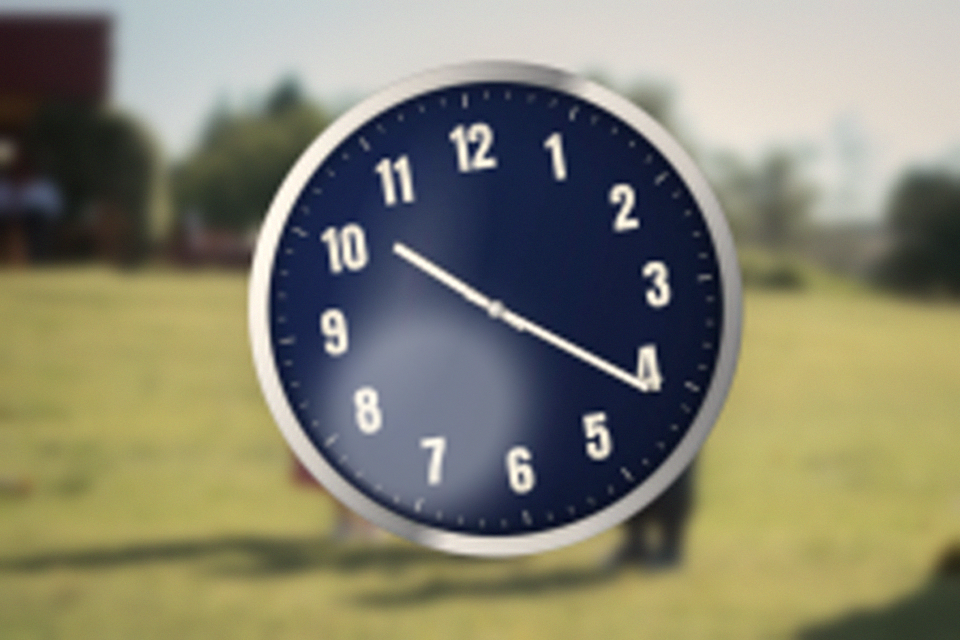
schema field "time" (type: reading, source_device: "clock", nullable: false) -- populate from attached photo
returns 10:21
